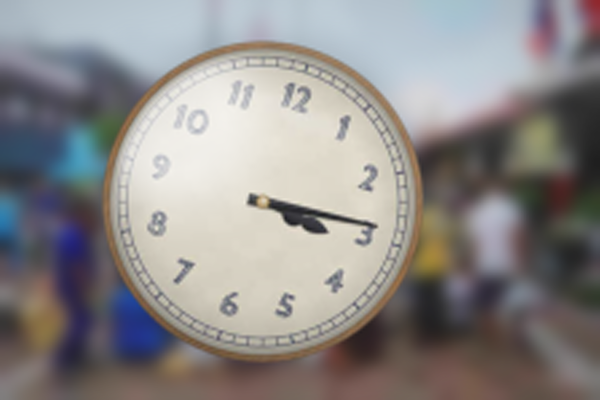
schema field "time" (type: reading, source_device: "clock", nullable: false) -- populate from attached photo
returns 3:14
